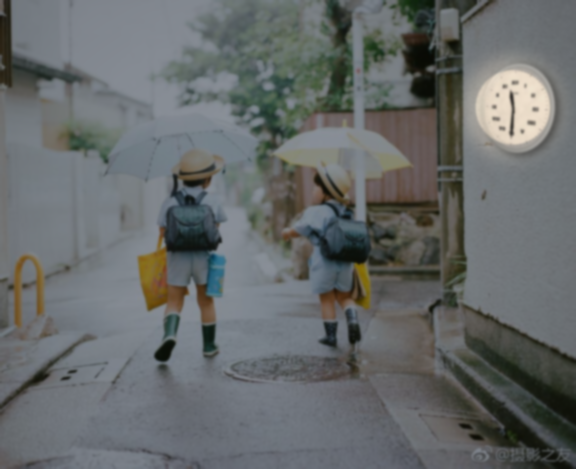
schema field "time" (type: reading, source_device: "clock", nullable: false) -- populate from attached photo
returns 11:30
